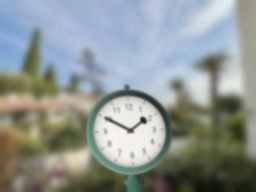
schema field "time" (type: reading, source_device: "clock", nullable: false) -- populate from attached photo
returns 1:50
